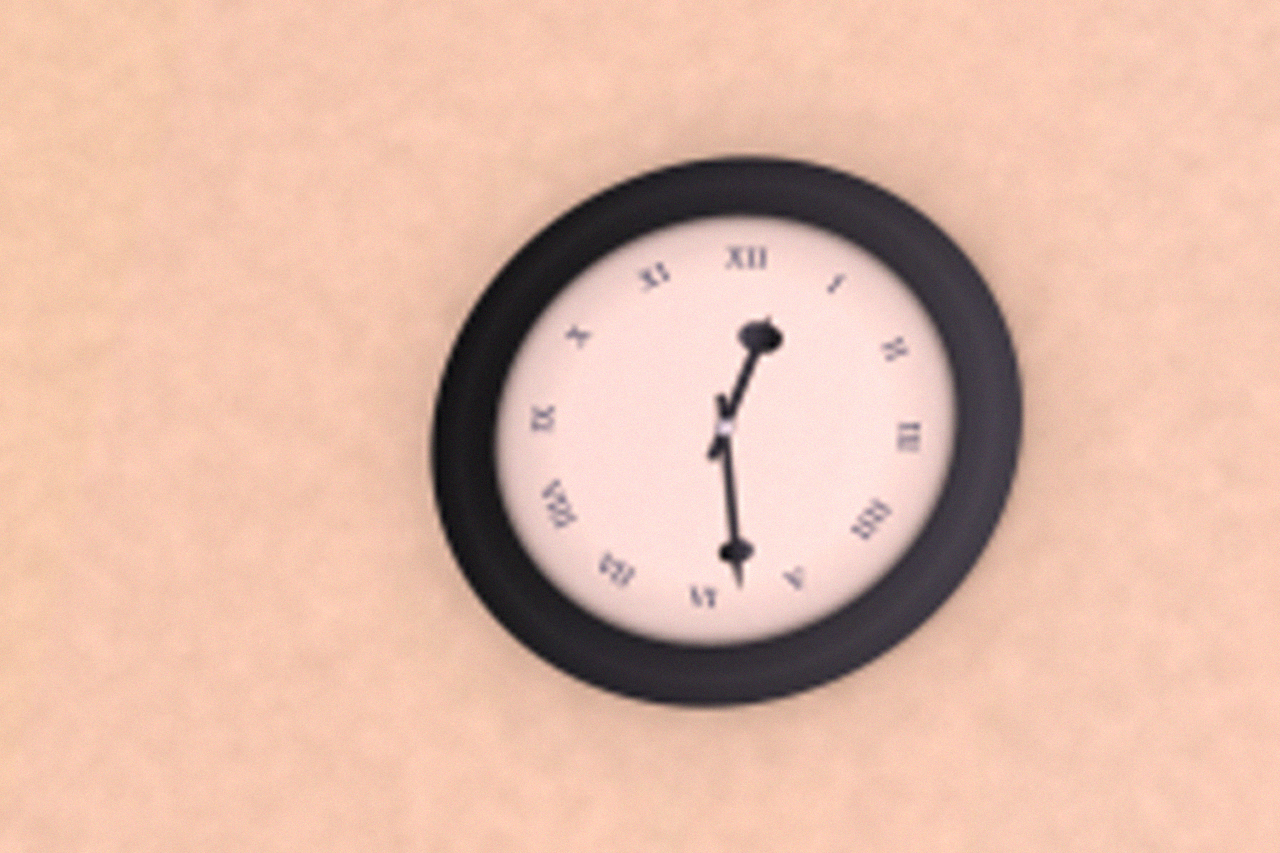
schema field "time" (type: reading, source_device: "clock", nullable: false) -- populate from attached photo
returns 12:28
